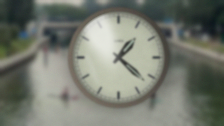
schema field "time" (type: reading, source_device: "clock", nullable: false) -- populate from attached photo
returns 1:22
